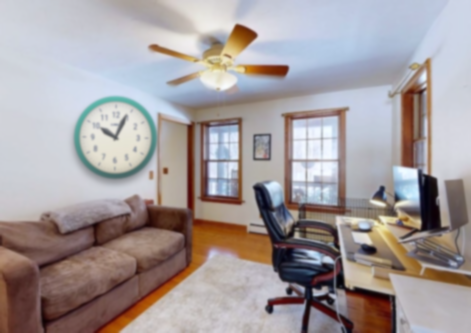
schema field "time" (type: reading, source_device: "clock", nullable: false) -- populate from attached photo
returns 10:04
